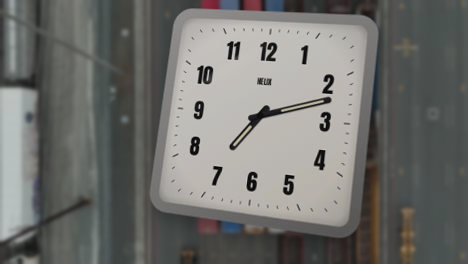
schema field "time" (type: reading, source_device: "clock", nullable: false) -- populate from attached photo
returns 7:12
